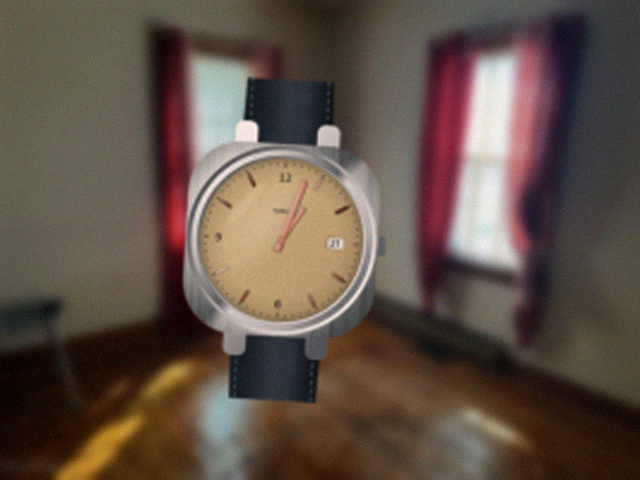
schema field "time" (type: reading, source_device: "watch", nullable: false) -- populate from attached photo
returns 1:03
